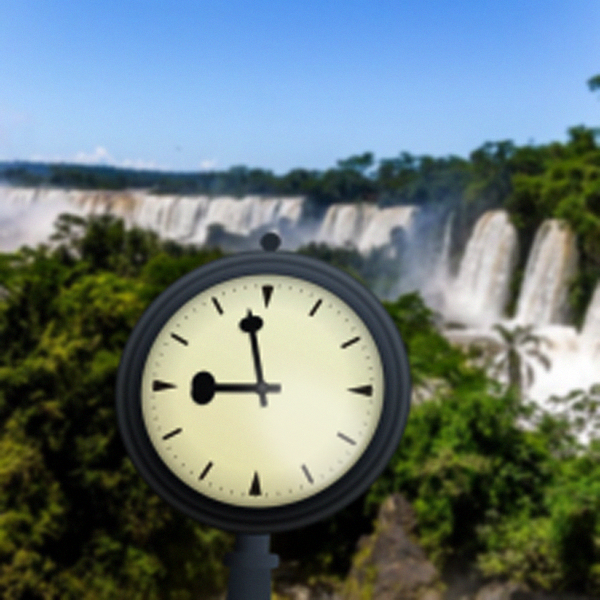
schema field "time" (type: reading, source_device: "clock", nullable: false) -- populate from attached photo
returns 8:58
